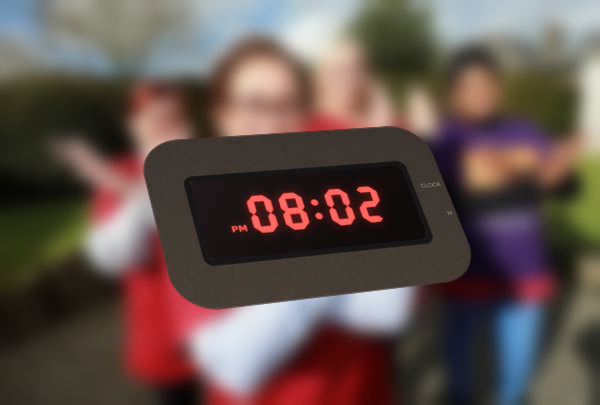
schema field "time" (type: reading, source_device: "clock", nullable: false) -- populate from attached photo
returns 8:02
